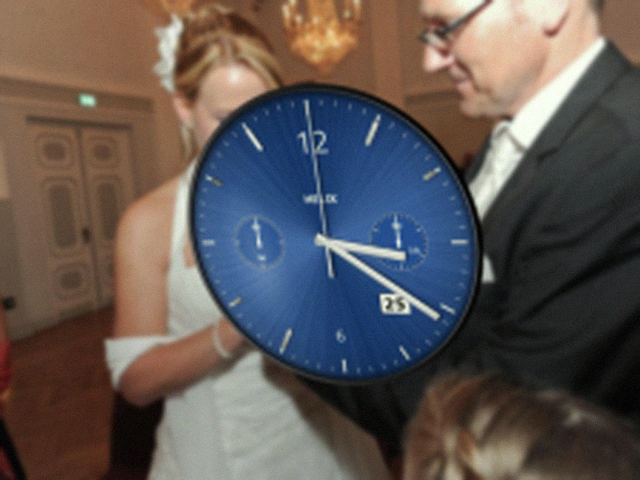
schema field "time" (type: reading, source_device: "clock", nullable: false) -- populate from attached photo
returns 3:21
